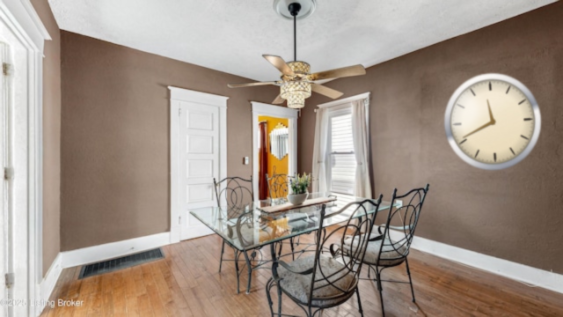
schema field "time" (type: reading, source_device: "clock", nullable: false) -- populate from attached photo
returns 11:41
